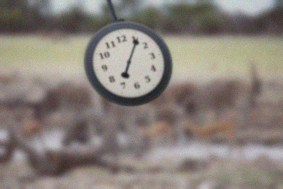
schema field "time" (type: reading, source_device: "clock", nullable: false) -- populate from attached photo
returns 7:06
